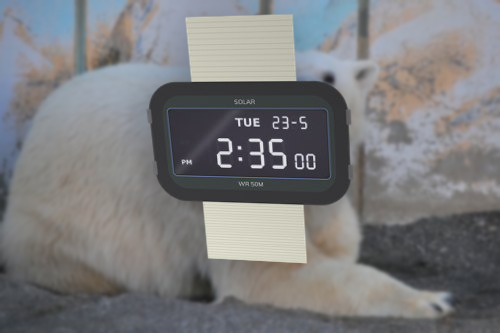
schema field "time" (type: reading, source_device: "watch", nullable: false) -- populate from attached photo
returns 2:35:00
